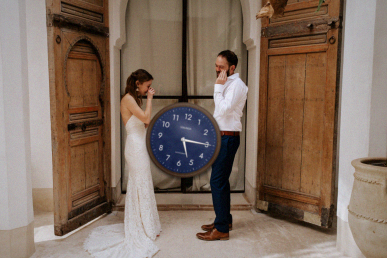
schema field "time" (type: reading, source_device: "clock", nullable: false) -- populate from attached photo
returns 5:15
